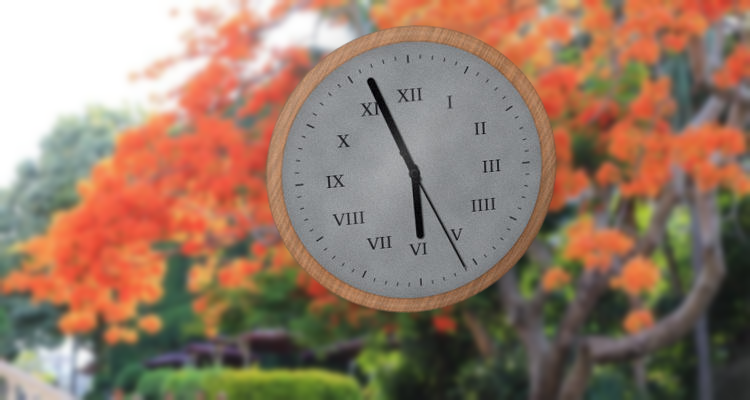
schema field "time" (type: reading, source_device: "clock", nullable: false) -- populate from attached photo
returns 5:56:26
